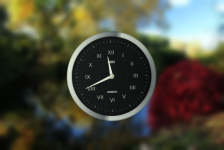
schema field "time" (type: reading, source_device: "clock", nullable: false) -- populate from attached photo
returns 11:41
